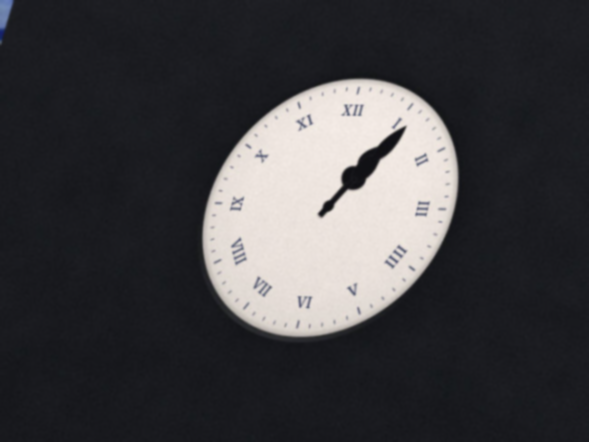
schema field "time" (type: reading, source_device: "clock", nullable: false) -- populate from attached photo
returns 1:06
